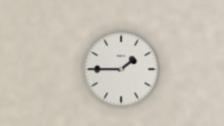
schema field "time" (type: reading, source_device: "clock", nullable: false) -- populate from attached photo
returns 1:45
